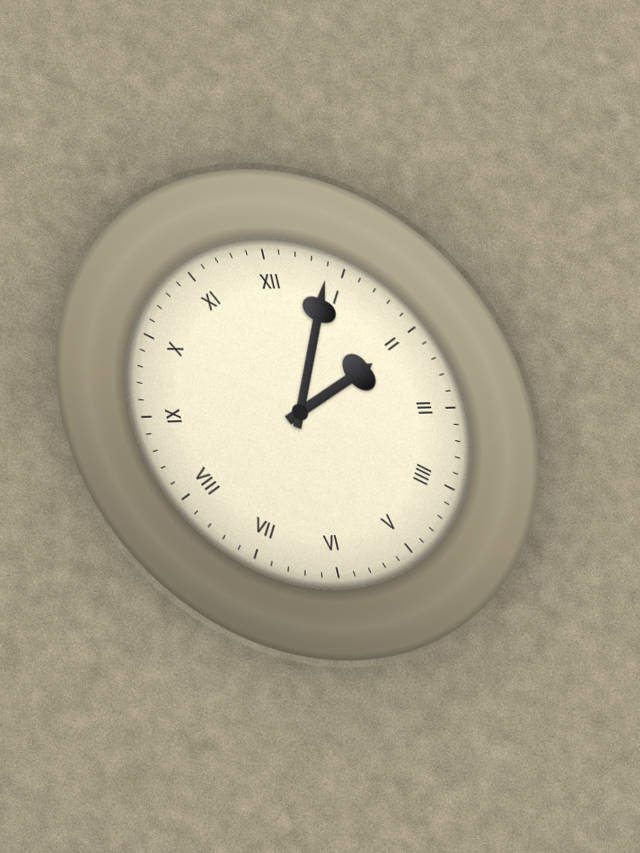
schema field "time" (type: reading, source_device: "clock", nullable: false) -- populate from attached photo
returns 2:04
